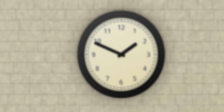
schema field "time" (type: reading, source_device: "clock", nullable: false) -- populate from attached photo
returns 1:49
